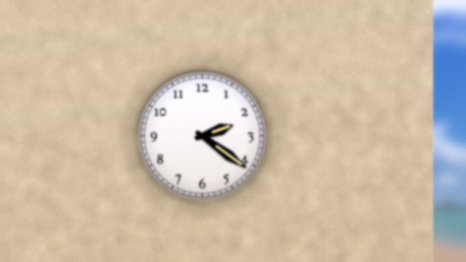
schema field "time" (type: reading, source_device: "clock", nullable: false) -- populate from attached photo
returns 2:21
